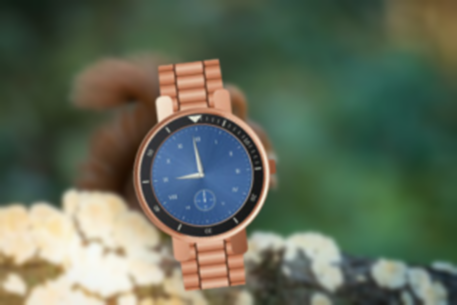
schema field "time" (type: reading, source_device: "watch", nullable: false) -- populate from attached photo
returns 8:59
